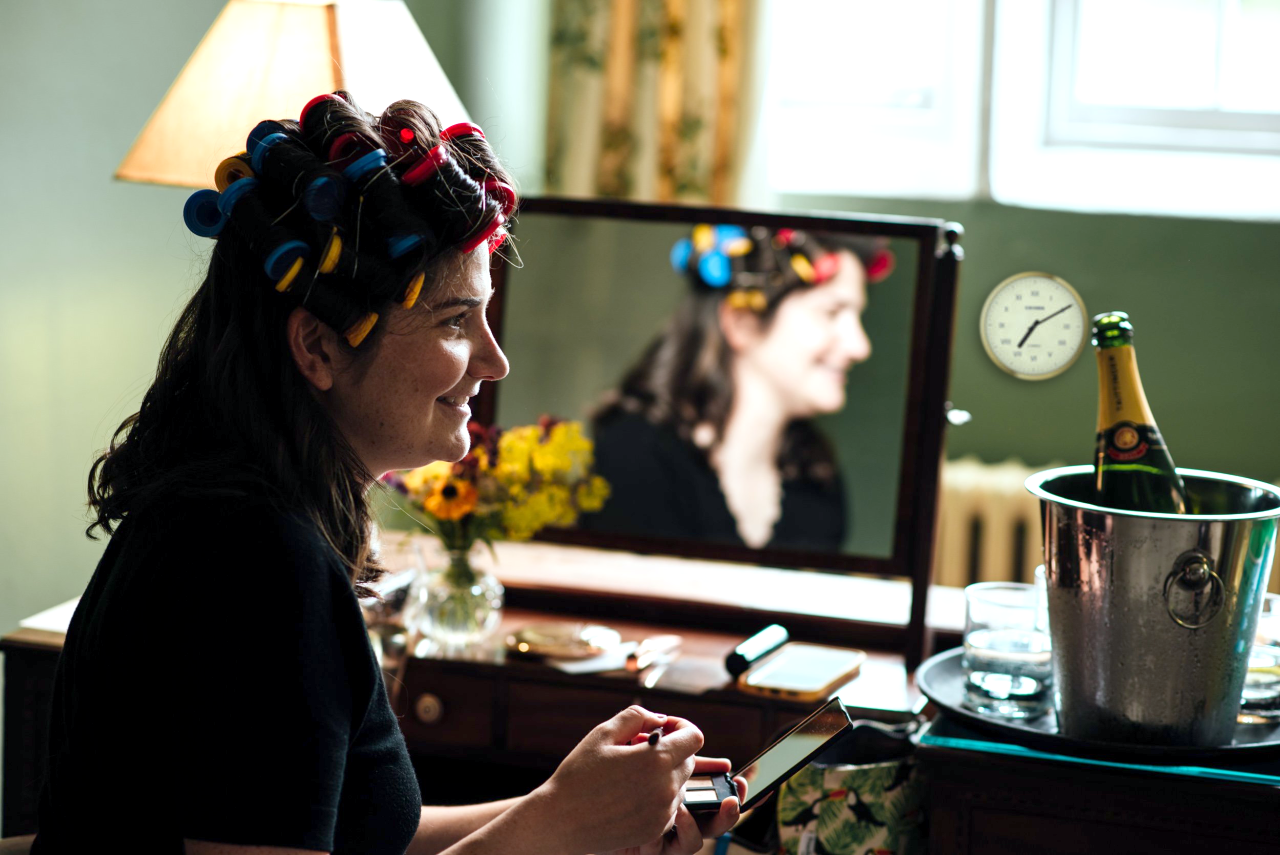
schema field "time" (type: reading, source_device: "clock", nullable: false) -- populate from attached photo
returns 7:10
